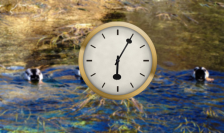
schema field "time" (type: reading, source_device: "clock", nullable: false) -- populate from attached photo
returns 6:05
